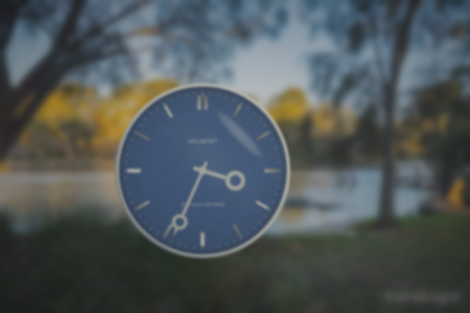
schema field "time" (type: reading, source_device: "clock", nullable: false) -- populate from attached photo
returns 3:34
